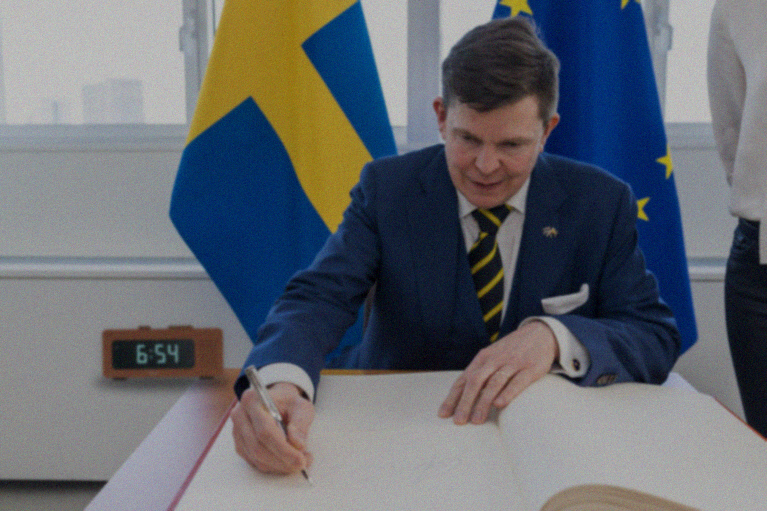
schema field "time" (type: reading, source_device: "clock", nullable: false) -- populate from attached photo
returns 6:54
